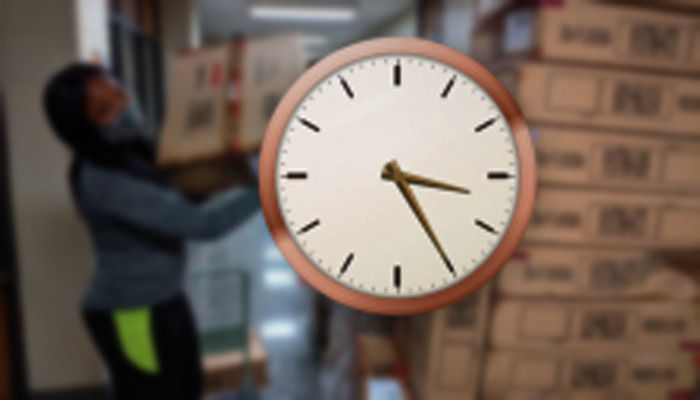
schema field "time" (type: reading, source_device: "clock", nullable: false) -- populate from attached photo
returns 3:25
